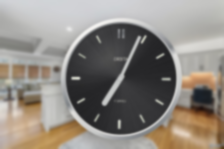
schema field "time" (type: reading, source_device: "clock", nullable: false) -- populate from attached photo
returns 7:04
